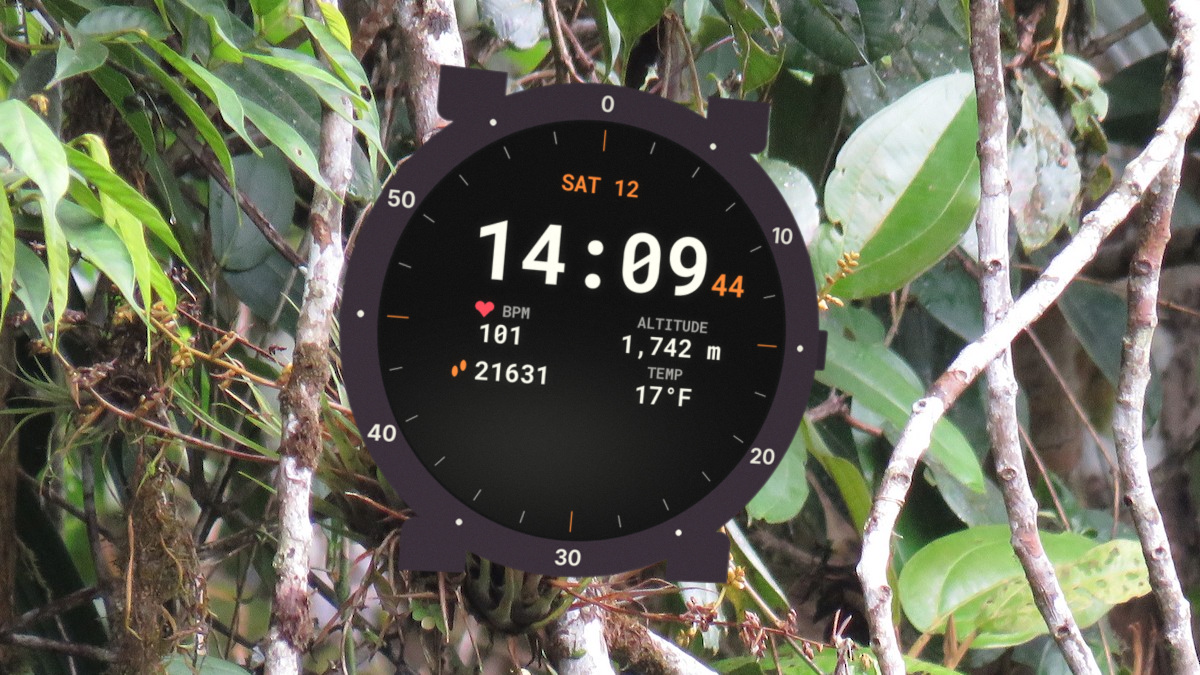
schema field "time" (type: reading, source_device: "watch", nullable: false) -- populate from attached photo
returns 14:09:44
